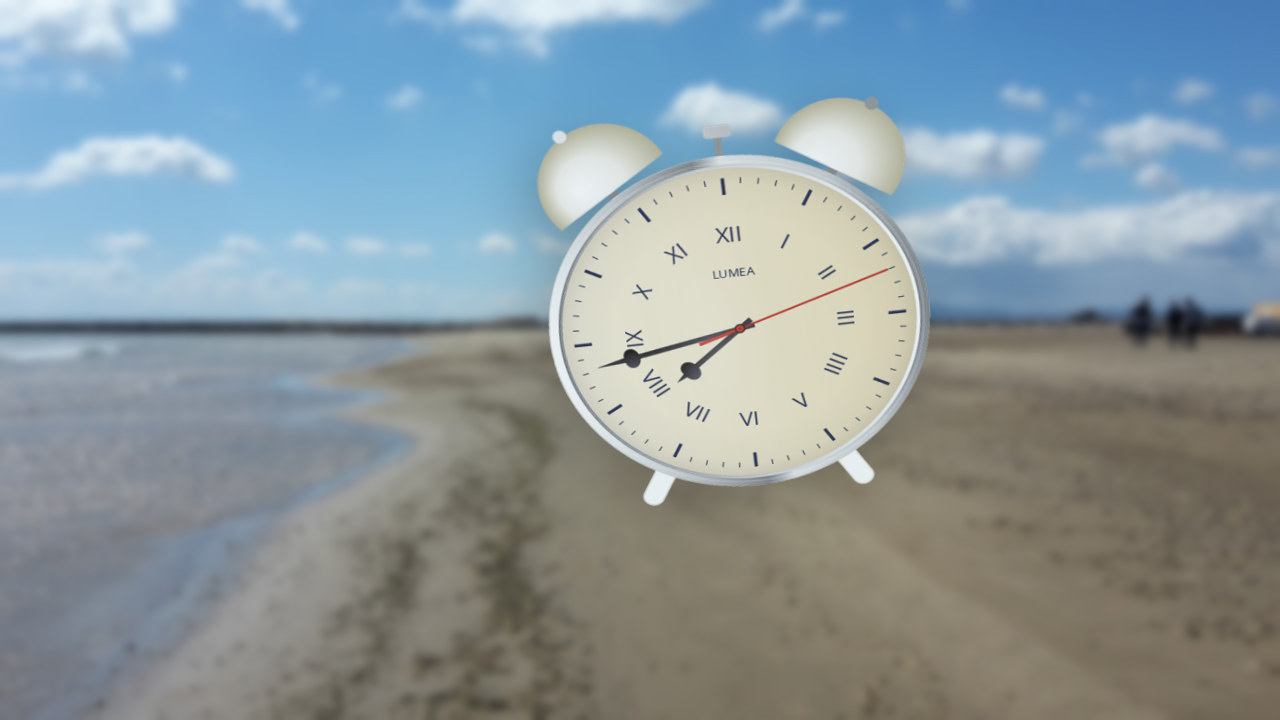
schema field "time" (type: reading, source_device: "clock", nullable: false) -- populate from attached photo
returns 7:43:12
